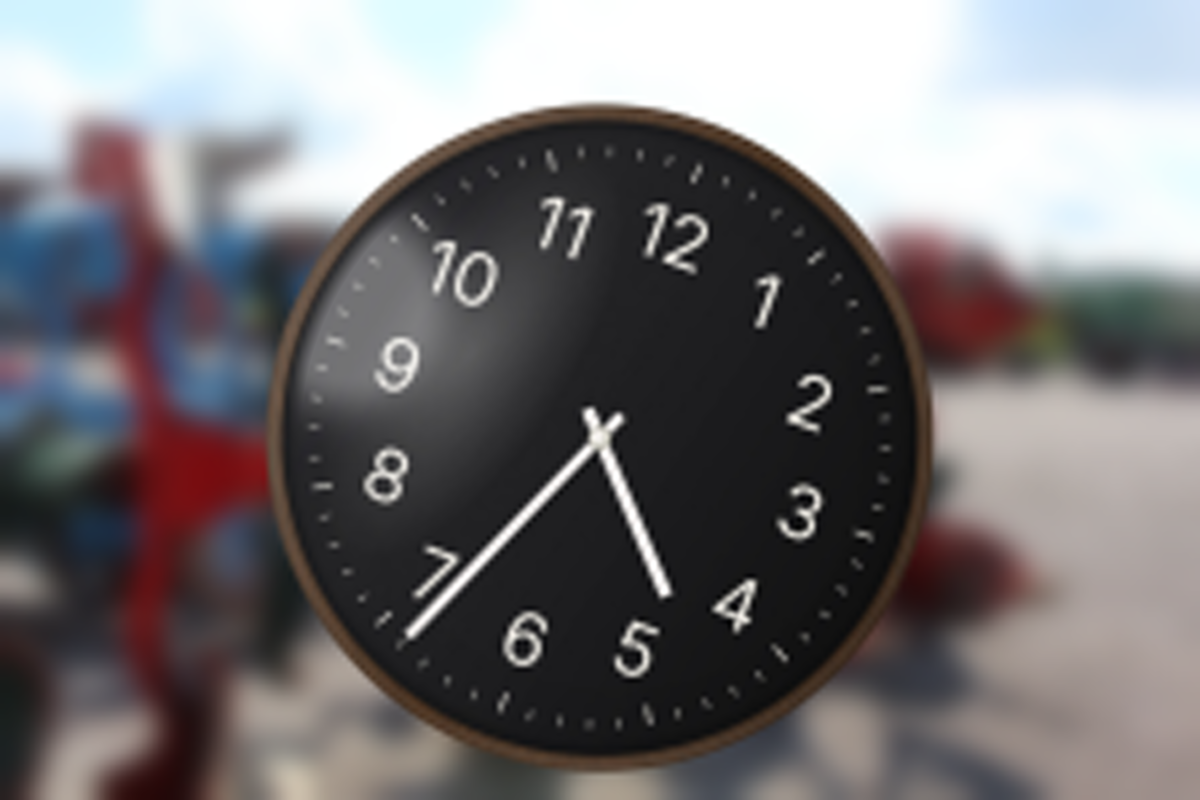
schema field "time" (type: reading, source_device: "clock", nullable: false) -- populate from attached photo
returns 4:34
